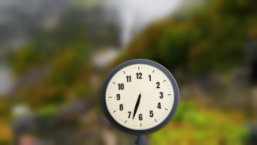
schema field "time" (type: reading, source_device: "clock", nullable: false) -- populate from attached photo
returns 6:33
